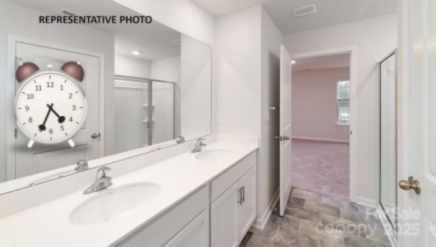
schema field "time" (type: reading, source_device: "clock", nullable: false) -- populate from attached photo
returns 4:34
